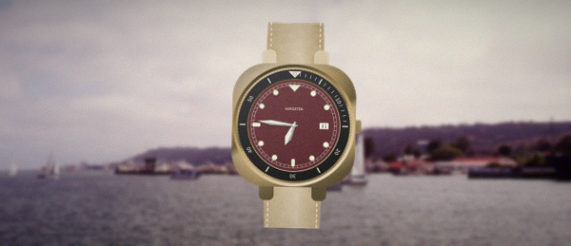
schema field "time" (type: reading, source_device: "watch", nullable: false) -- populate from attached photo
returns 6:46
